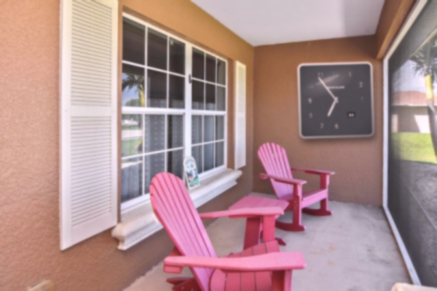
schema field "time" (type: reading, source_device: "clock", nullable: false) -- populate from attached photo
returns 6:54
